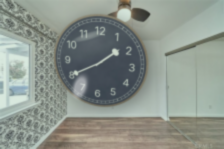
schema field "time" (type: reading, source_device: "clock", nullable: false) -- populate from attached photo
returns 1:40
